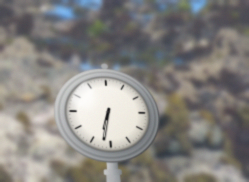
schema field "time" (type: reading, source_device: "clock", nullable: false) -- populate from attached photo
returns 6:32
